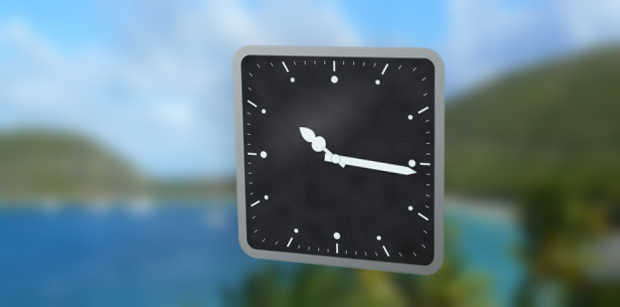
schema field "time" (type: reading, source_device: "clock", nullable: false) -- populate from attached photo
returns 10:16
